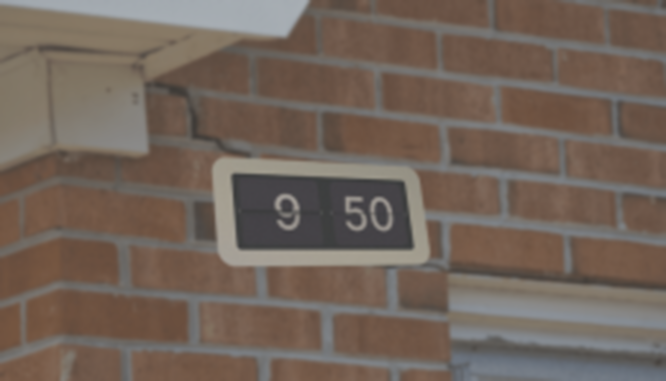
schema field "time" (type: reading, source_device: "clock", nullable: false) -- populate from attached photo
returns 9:50
